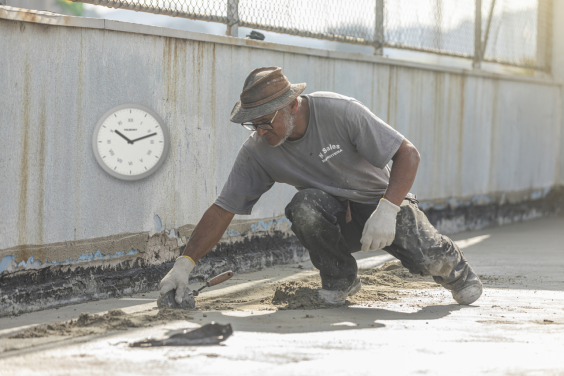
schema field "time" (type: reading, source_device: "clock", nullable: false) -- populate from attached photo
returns 10:12
